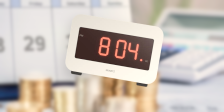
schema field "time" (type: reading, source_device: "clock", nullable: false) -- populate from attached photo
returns 8:04
